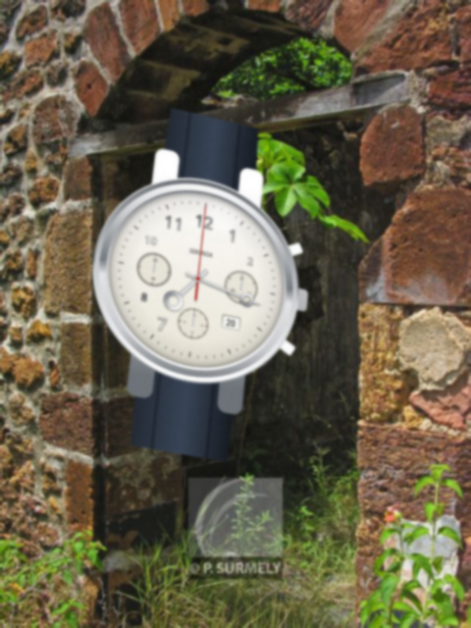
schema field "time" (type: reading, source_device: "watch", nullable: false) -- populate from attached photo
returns 7:17
